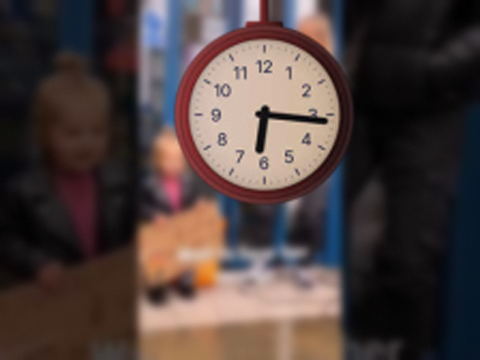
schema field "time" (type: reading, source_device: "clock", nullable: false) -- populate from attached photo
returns 6:16
